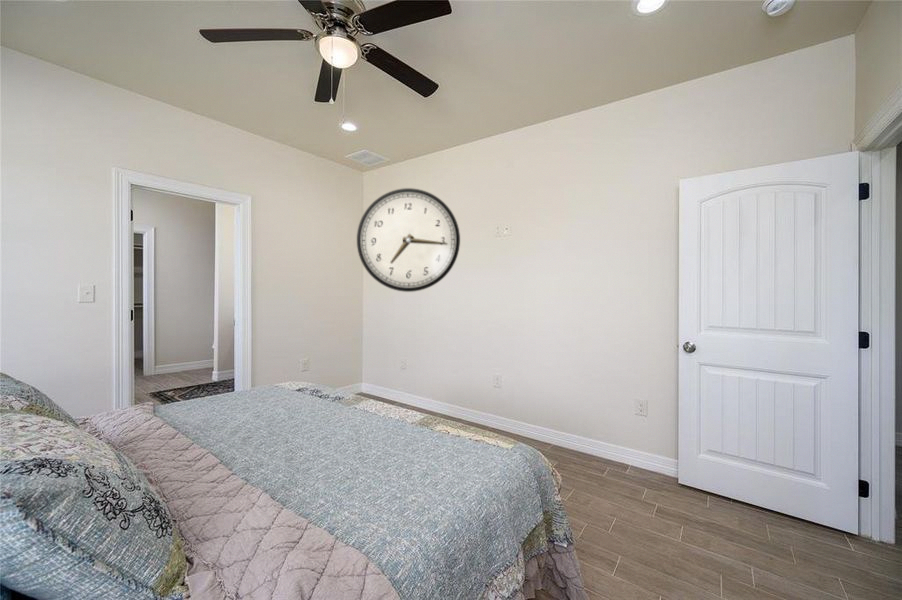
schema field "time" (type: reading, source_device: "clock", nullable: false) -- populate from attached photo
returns 7:16
